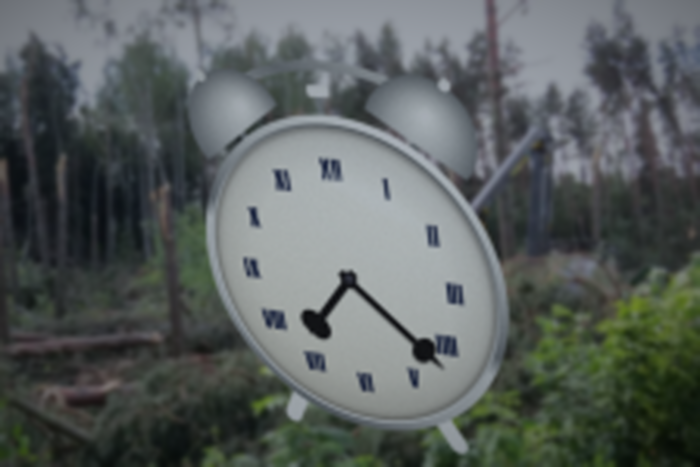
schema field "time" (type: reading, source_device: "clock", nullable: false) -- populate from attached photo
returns 7:22
